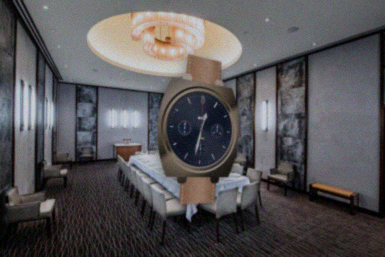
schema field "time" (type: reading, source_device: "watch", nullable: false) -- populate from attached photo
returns 12:32
